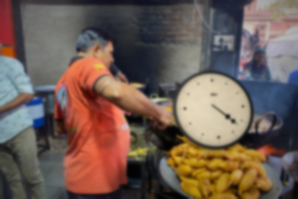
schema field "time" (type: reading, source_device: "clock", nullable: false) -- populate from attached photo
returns 4:22
